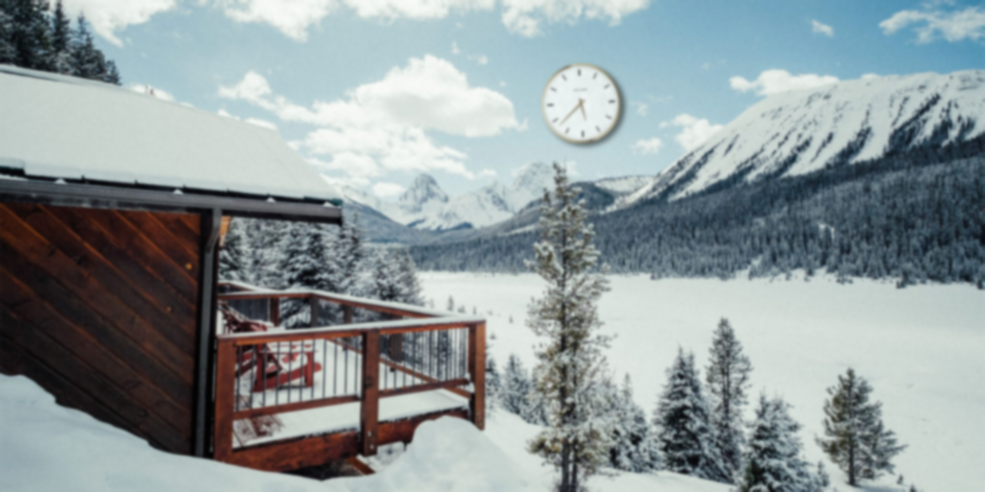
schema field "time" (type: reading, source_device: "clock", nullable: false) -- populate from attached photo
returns 5:38
